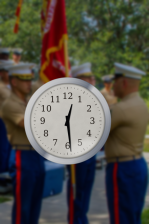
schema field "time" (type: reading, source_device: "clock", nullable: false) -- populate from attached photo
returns 12:29
